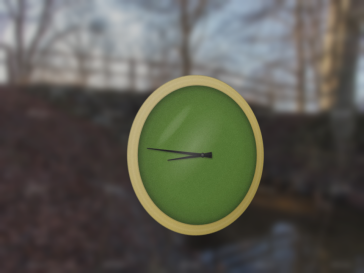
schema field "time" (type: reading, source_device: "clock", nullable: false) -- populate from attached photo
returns 8:46
